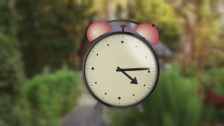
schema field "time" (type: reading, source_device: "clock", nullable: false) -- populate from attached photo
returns 4:14
